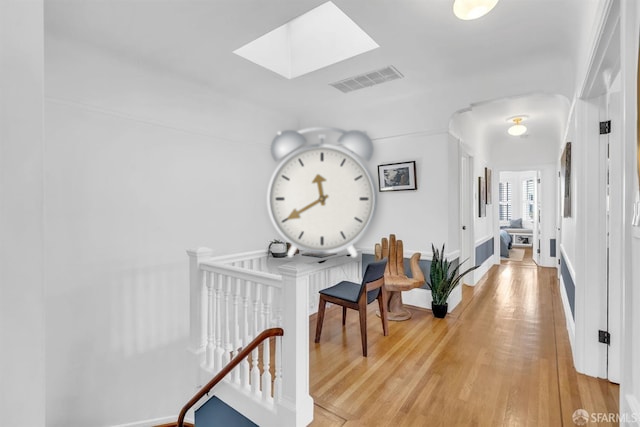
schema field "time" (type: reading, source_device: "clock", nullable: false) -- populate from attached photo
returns 11:40
